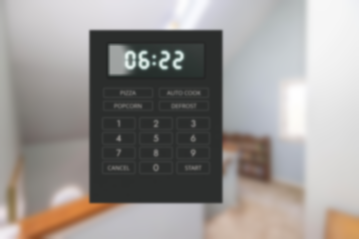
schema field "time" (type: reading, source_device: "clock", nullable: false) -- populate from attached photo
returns 6:22
